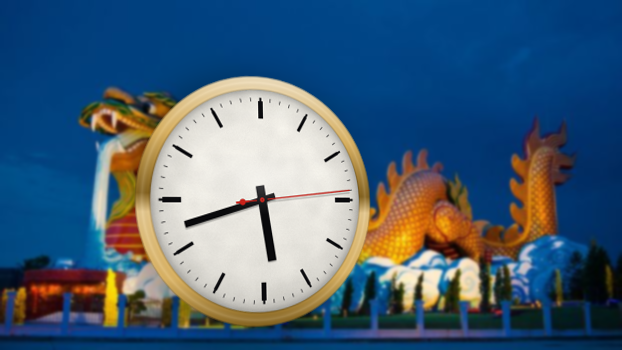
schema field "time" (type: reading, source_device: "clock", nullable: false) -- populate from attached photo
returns 5:42:14
